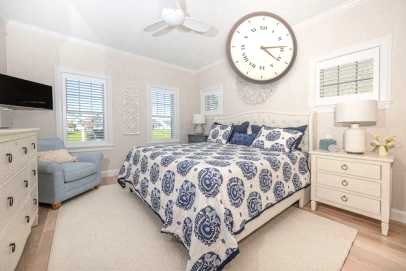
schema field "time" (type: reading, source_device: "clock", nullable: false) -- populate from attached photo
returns 4:14
